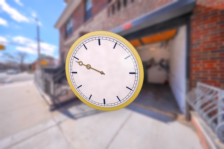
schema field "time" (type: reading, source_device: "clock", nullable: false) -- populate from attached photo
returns 9:49
